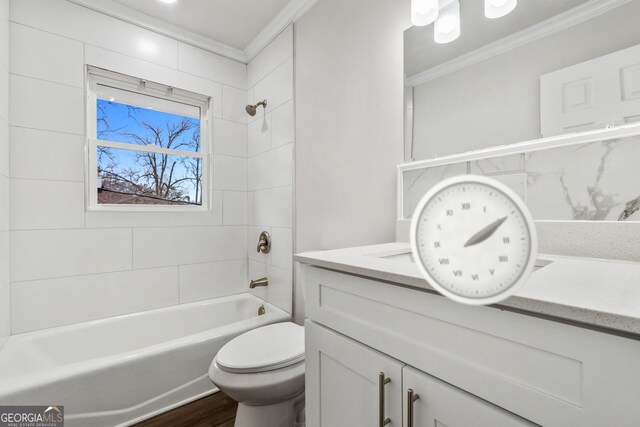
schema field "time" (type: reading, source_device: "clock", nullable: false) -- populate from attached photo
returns 2:10
